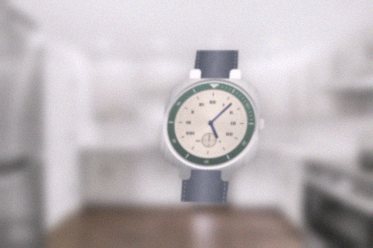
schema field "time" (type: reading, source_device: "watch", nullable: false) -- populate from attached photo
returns 5:07
